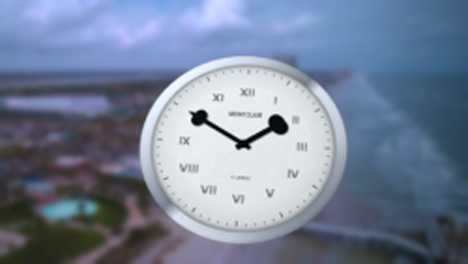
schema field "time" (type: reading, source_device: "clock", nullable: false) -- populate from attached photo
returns 1:50
